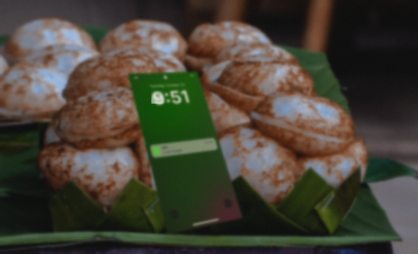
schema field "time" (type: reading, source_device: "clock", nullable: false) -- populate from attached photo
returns 9:51
